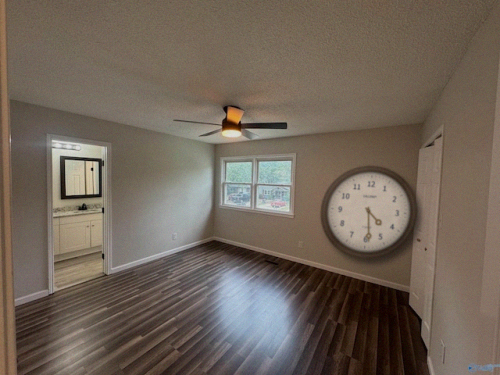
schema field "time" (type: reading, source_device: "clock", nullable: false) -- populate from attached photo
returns 4:29
